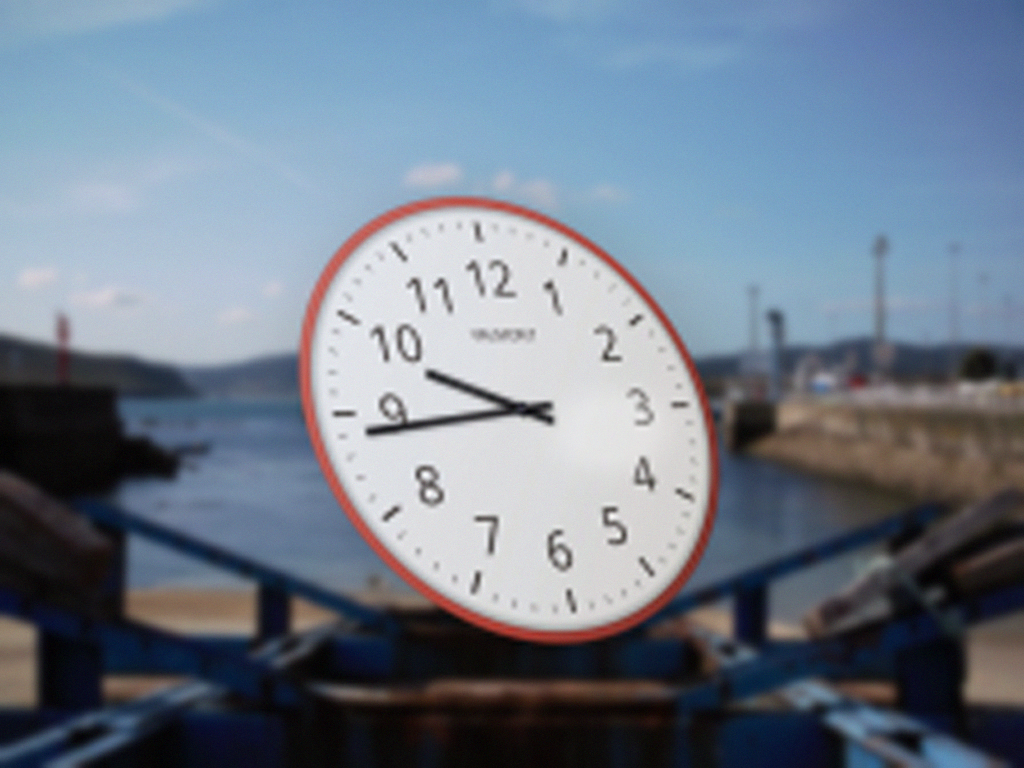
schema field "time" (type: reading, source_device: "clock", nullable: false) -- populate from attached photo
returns 9:44
